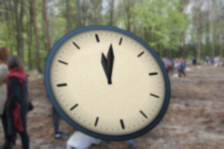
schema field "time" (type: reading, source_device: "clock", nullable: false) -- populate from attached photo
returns 12:03
